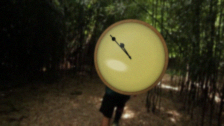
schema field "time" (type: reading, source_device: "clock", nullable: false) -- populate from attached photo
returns 10:53
